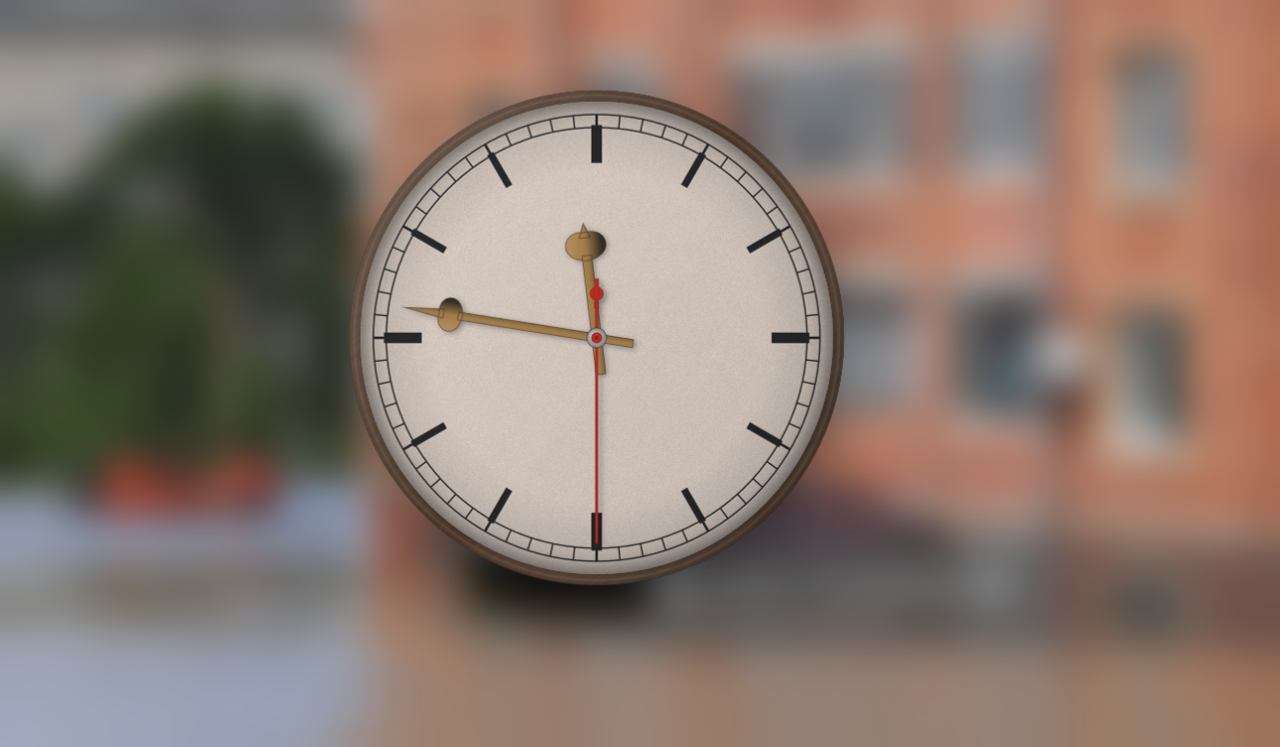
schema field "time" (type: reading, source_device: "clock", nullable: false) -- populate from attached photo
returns 11:46:30
